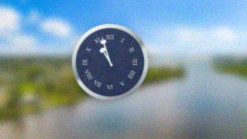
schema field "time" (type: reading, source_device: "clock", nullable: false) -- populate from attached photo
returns 10:57
